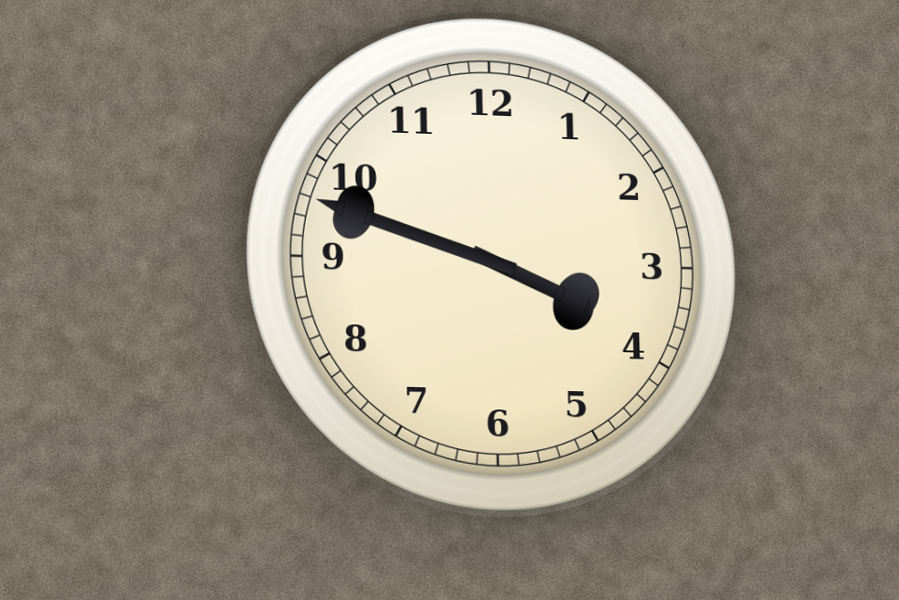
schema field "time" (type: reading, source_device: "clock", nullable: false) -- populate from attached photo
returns 3:48
